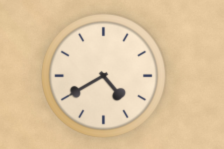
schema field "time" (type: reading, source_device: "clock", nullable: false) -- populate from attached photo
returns 4:40
